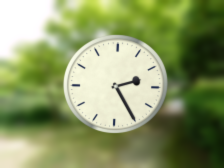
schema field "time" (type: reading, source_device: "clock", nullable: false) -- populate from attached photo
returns 2:25
